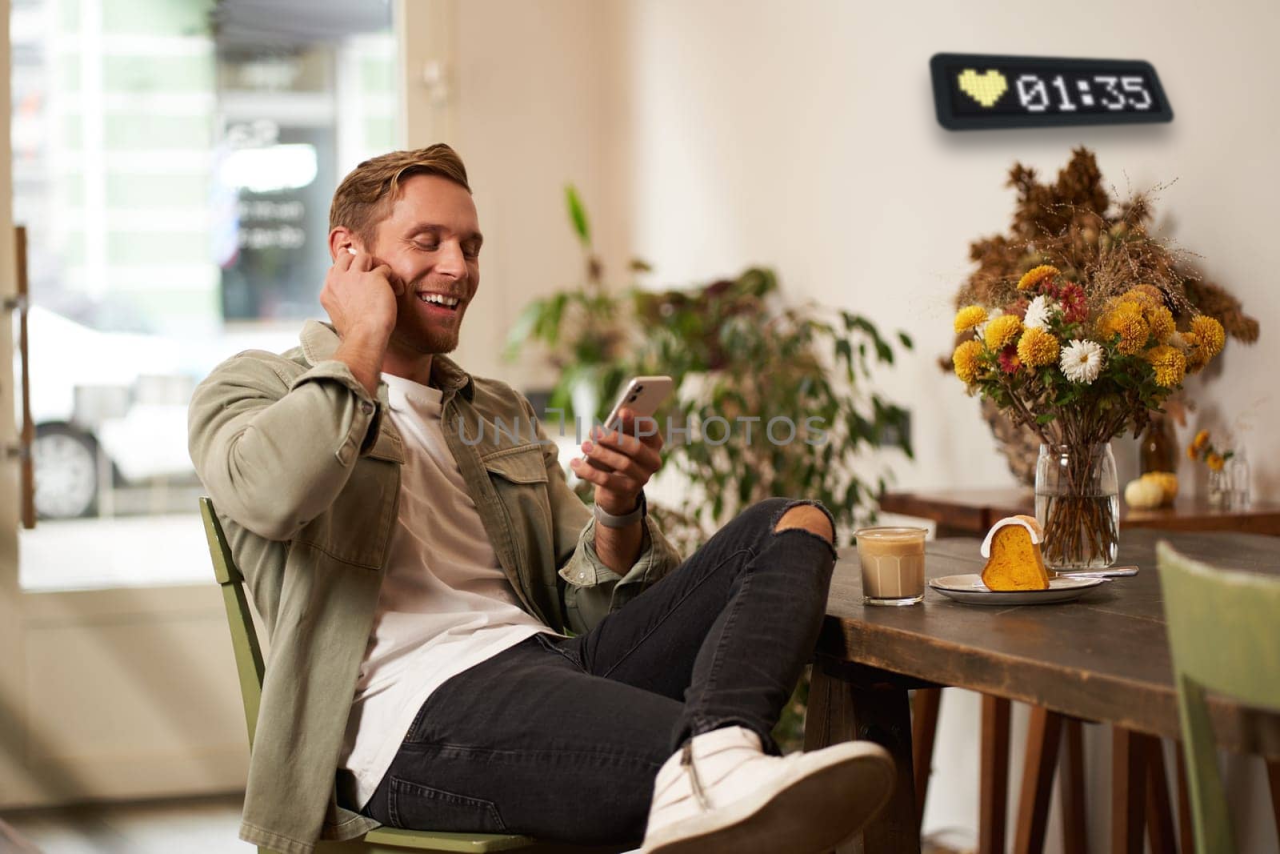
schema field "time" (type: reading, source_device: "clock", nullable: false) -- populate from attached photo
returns 1:35
